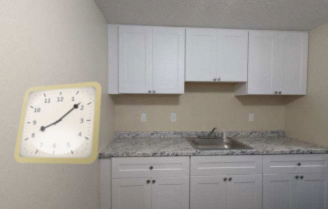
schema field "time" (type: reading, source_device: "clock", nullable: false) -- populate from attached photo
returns 8:08
